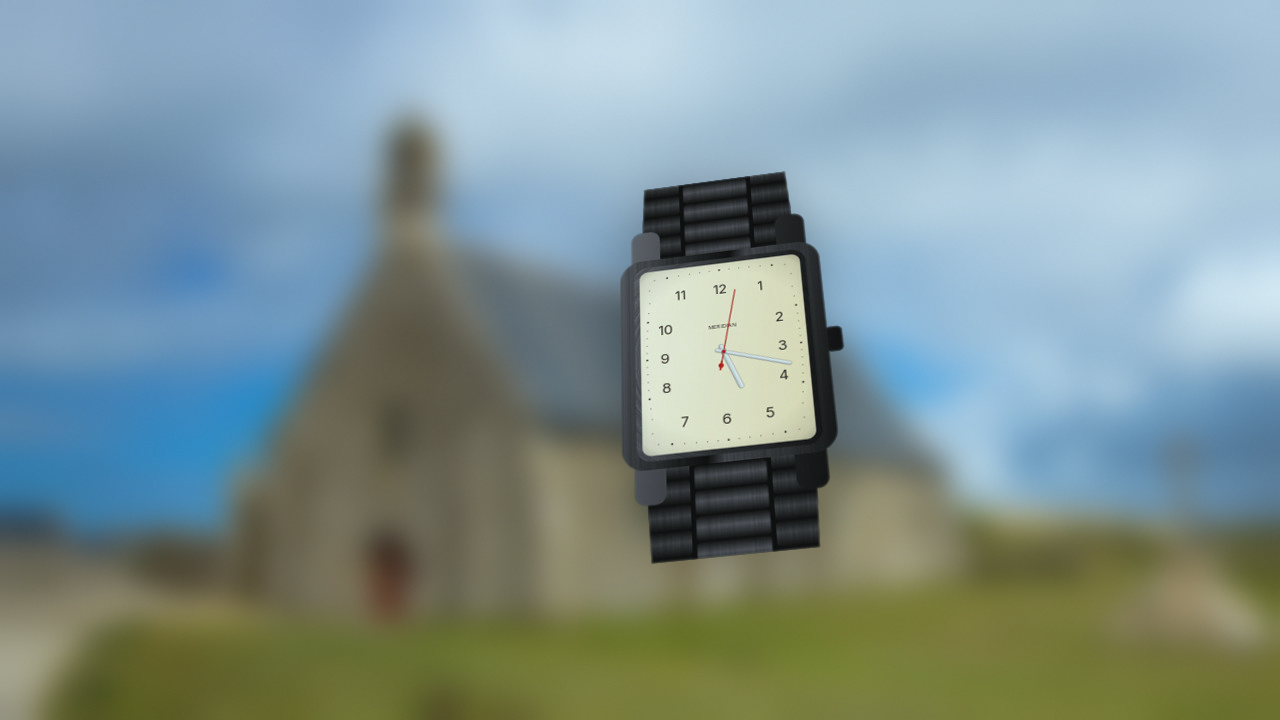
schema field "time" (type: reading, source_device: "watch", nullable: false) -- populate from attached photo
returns 5:18:02
